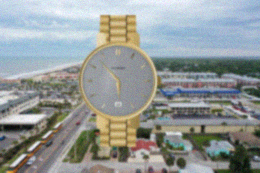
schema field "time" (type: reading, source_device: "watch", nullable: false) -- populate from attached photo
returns 5:53
